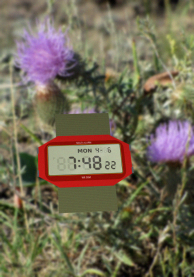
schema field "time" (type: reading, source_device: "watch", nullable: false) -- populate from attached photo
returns 7:48:22
